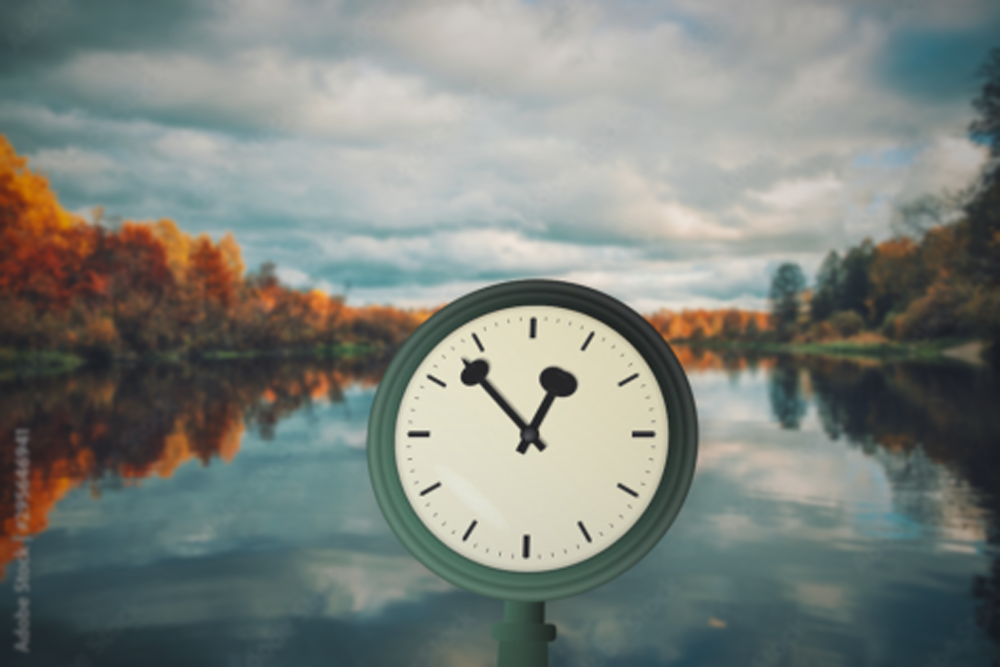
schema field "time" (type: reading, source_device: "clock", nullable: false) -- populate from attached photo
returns 12:53
